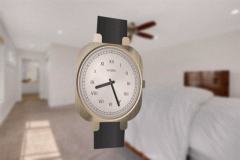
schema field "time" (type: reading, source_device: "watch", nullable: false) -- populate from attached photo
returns 8:26
